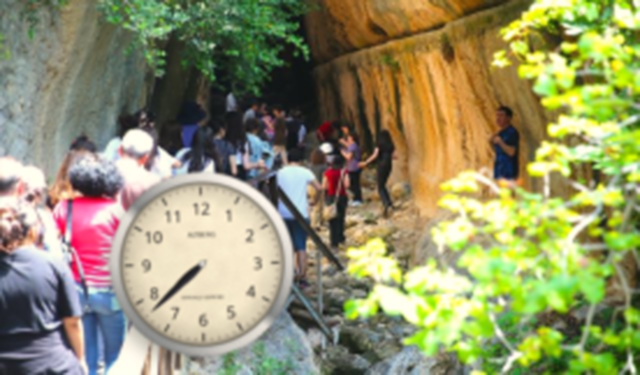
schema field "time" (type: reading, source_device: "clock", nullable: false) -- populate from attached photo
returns 7:38
